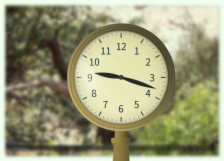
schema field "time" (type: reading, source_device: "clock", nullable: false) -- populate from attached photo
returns 9:18
